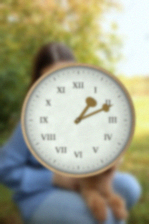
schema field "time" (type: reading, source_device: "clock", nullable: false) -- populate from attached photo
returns 1:11
